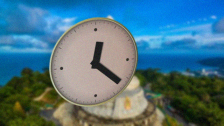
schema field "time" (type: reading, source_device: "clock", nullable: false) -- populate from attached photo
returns 12:22
